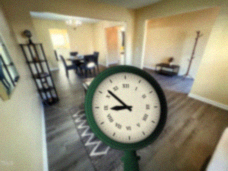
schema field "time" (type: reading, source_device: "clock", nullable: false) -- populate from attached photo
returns 8:52
